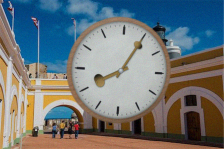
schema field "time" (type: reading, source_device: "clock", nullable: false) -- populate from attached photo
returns 8:05
